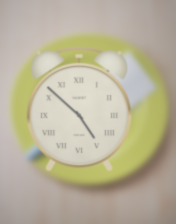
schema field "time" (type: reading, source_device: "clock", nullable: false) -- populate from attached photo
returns 4:52
